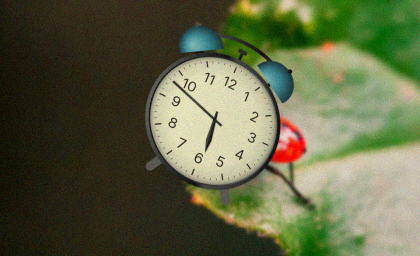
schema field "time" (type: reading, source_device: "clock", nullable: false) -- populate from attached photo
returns 5:48
